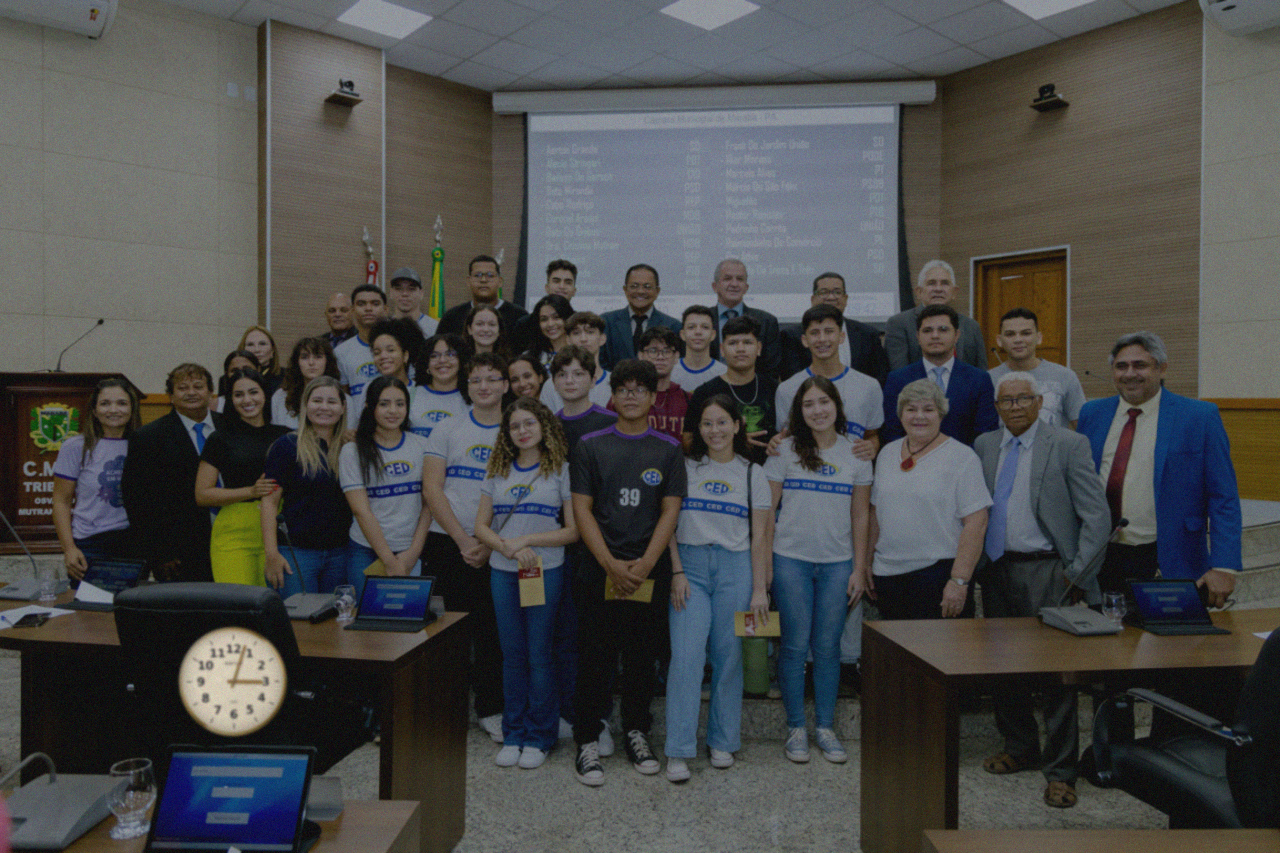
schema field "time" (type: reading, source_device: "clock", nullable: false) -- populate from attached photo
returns 3:03
